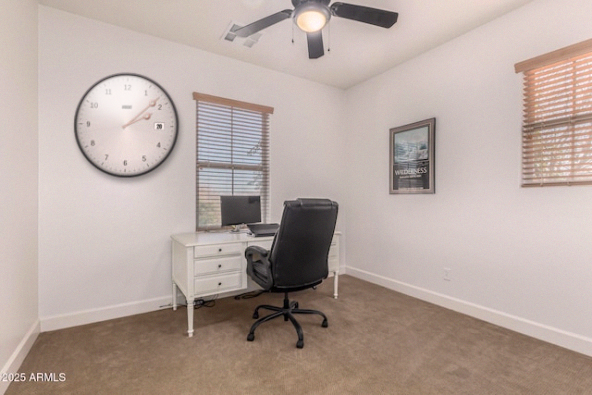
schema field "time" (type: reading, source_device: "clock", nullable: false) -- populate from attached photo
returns 2:08
